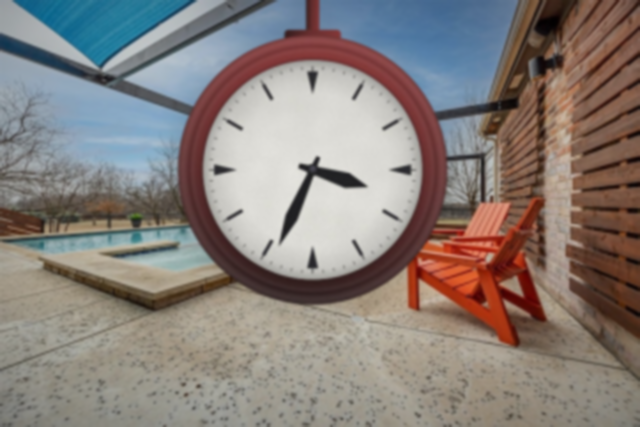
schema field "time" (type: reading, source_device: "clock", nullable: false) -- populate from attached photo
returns 3:34
